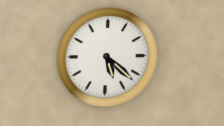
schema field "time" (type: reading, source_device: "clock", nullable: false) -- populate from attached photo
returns 5:22
